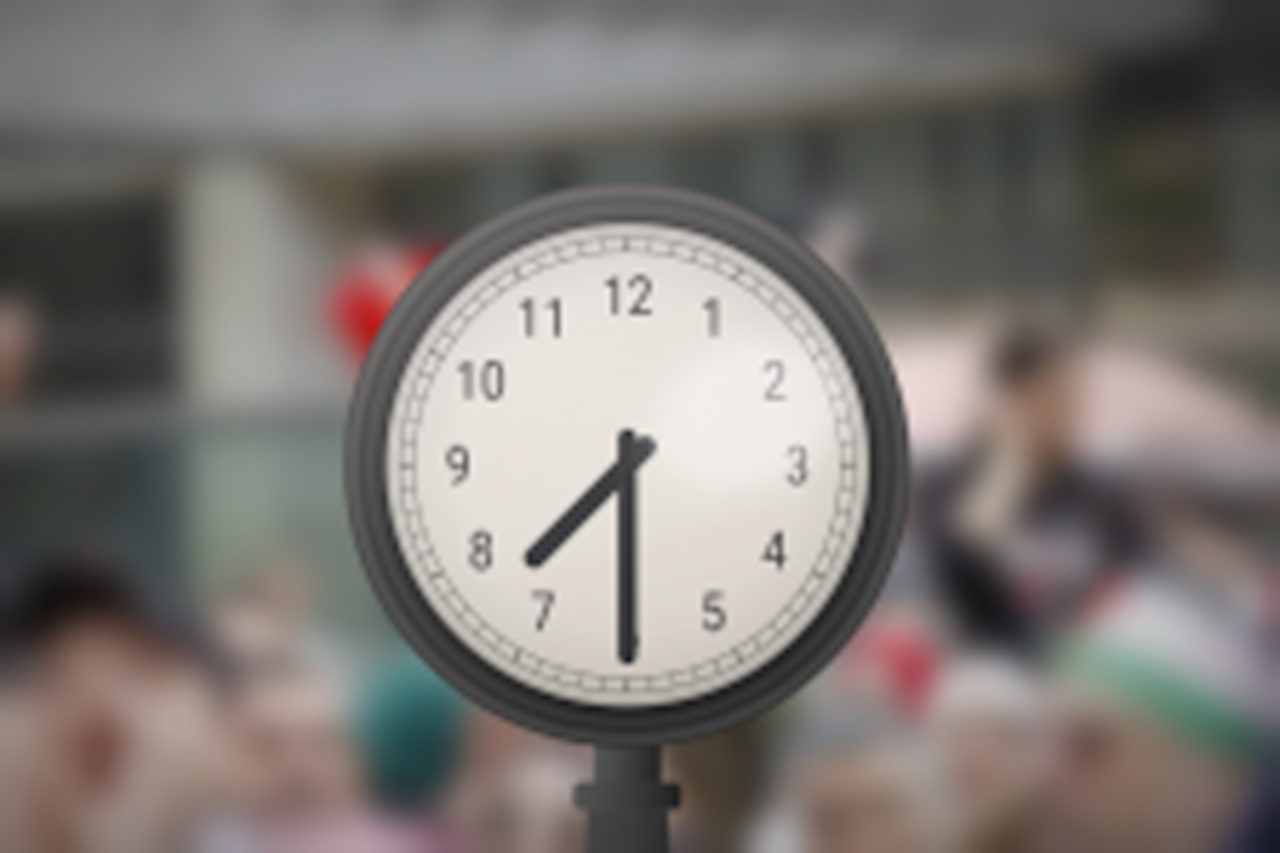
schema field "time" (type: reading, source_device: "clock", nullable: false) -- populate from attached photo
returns 7:30
